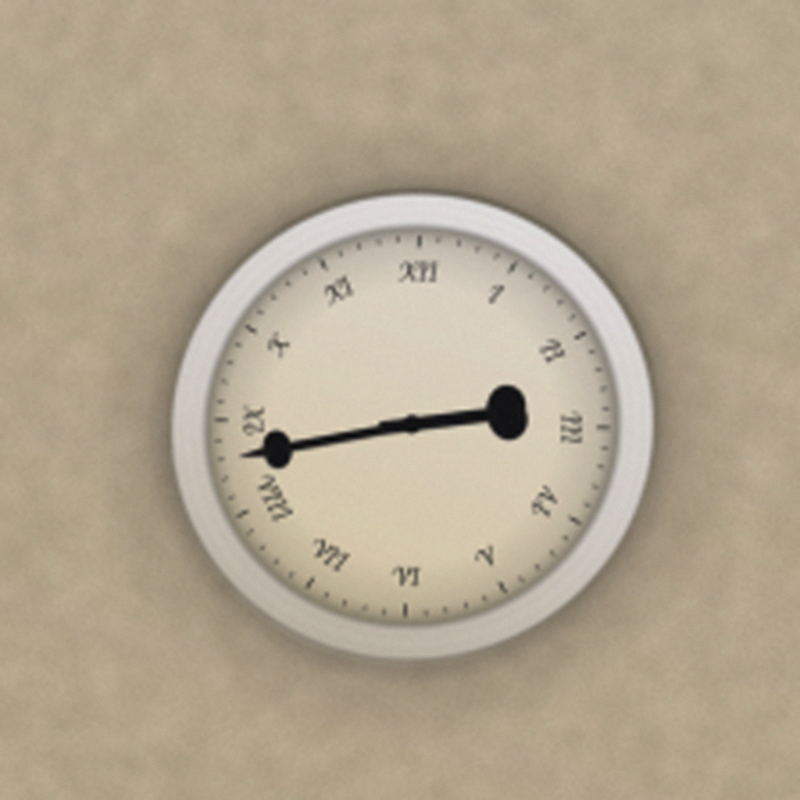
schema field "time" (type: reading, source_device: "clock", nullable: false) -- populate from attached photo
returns 2:43
